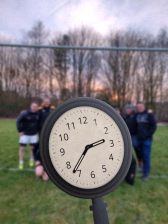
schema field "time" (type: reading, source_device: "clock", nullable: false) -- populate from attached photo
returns 2:37
